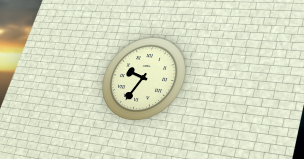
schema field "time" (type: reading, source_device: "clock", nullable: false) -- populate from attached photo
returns 9:34
